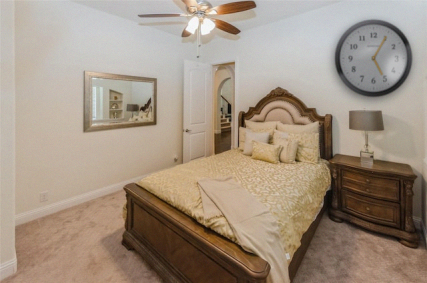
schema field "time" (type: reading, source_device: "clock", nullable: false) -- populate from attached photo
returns 5:05
